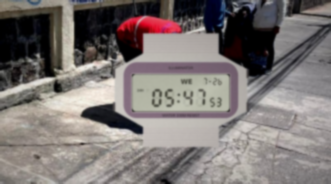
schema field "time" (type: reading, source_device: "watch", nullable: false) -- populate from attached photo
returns 5:47
